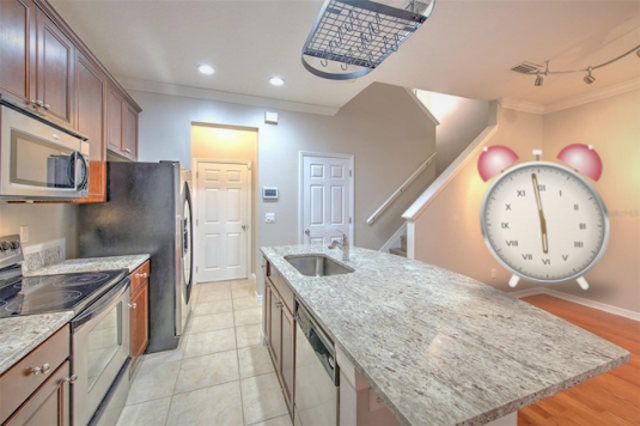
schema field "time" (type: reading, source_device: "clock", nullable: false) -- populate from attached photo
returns 5:59
